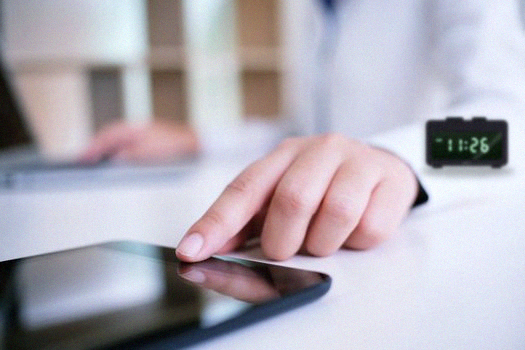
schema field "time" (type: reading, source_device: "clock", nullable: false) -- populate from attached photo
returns 11:26
